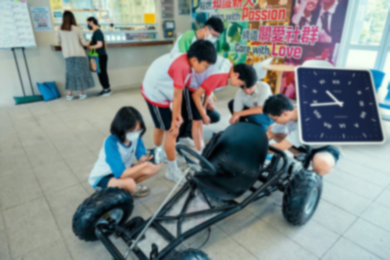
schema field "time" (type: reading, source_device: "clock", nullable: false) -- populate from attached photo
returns 10:44
